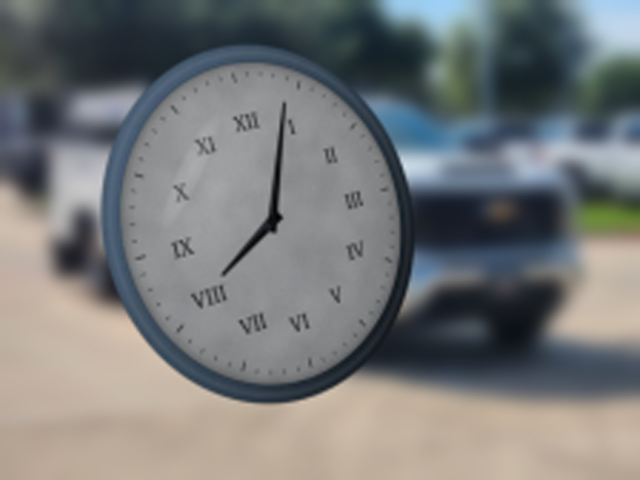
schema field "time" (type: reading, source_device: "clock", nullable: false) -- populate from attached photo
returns 8:04
